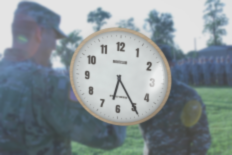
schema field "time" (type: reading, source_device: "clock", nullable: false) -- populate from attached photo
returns 6:25
